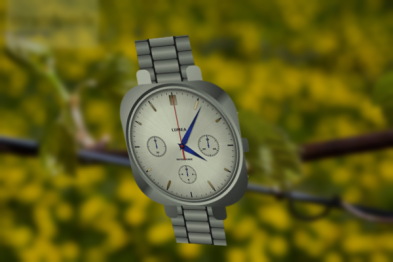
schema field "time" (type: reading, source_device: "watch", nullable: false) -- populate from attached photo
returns 4:06
